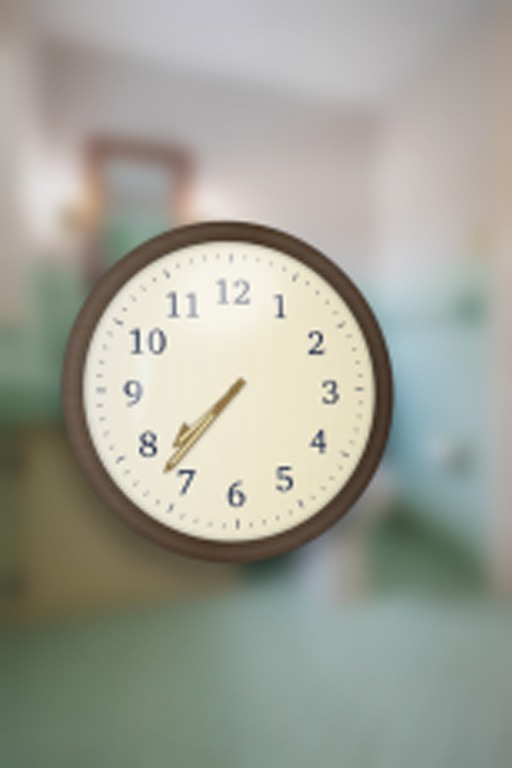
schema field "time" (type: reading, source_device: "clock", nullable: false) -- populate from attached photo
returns 7:37
